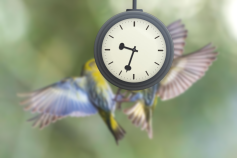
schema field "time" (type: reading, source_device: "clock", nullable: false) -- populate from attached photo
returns 9:33
